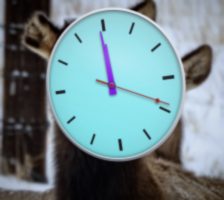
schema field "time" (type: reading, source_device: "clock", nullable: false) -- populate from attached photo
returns 11:59:19
